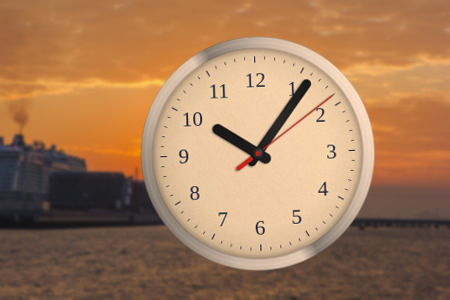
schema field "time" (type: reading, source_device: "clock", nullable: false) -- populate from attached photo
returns 10:06:09
